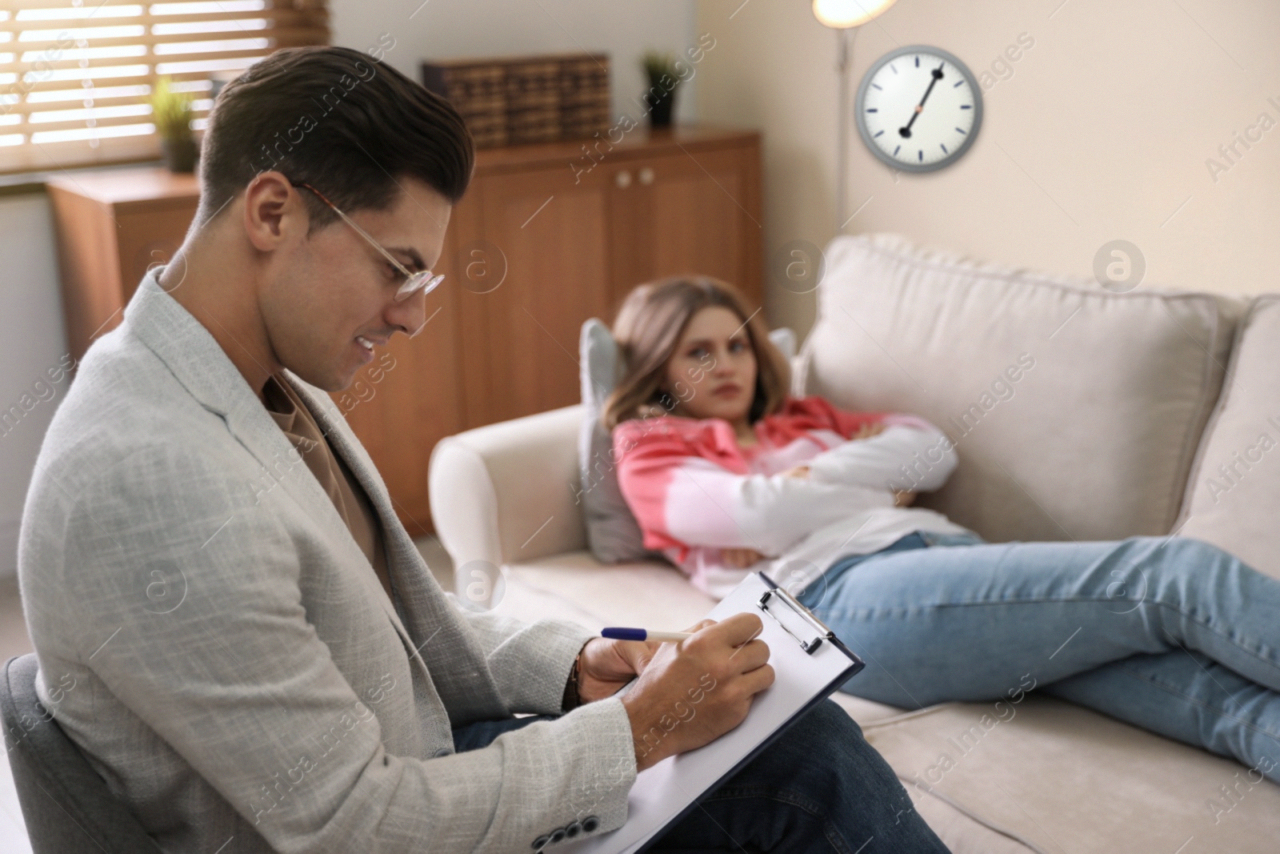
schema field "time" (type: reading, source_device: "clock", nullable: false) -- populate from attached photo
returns 7:05
